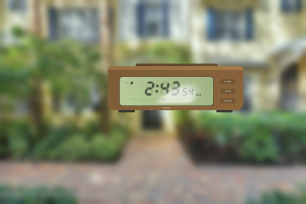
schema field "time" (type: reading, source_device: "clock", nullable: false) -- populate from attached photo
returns 2:43:54
